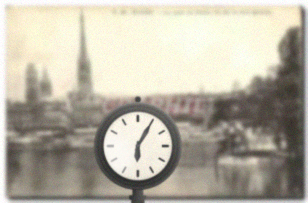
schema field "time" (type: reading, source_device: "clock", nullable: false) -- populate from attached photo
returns 6:05
